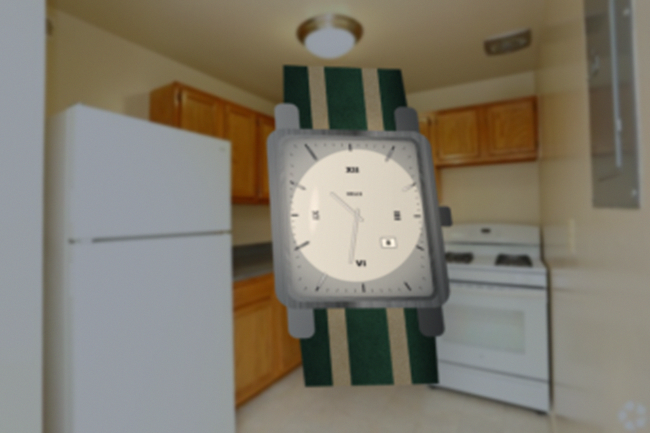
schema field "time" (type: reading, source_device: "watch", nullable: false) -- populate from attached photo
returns 10:32
